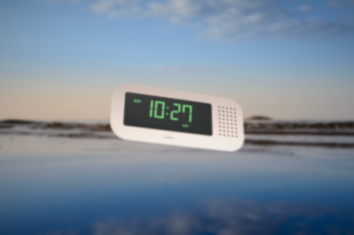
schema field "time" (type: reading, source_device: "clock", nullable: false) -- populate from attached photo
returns 10:27
